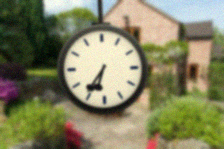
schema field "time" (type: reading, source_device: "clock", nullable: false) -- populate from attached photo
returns 6:36
